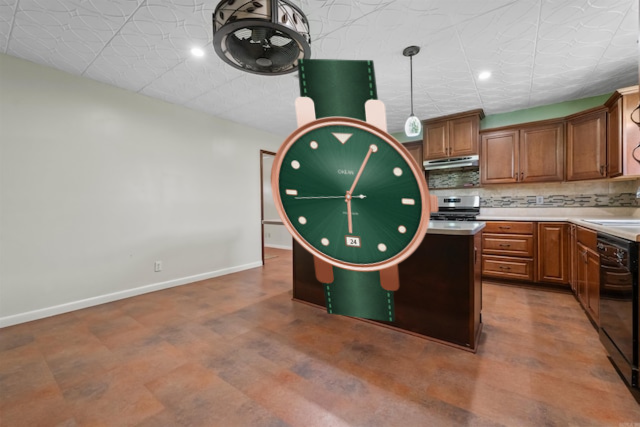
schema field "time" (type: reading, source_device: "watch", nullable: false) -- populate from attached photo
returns 6:04:44
